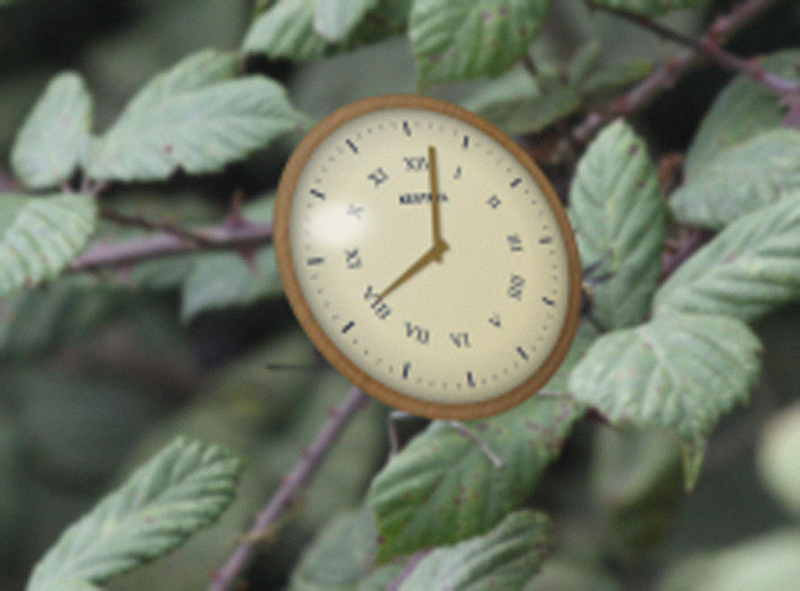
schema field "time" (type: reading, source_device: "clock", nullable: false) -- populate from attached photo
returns 8:02
